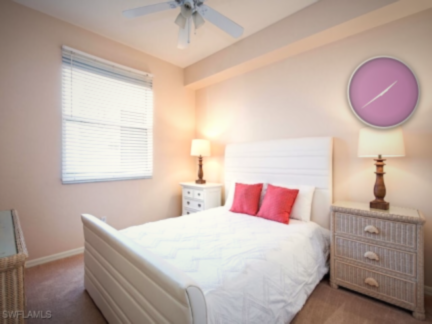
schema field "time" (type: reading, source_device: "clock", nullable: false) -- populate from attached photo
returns 1:39
